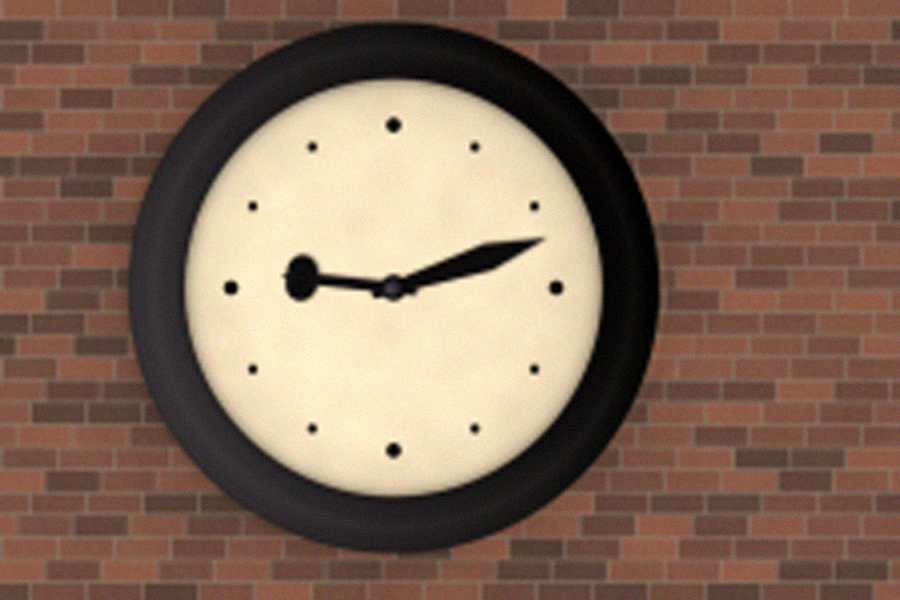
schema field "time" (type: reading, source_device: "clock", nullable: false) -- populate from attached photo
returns 9:12
